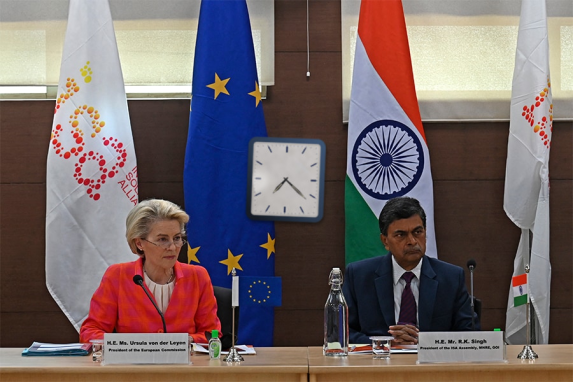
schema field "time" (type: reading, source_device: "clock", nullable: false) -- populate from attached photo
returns 7:22
